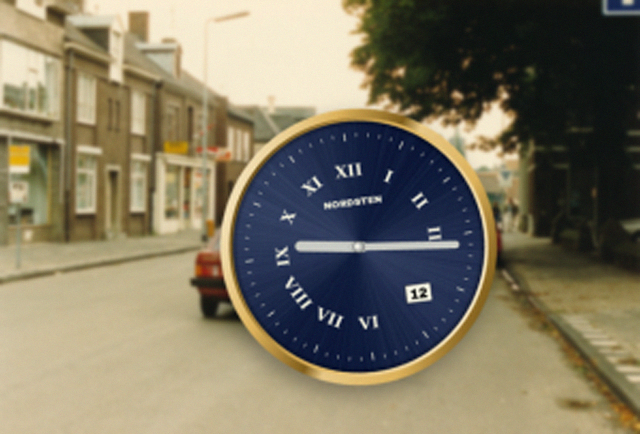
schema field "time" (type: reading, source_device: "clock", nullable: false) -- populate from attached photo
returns 9:16
